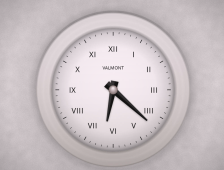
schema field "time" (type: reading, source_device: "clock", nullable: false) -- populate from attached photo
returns 6:22
